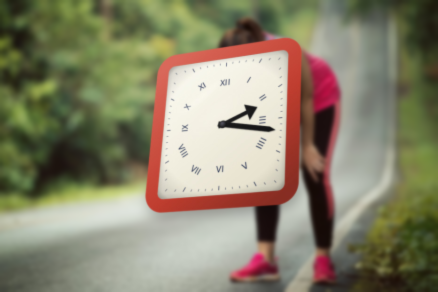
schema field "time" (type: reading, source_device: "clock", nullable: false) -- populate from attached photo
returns 2:17
